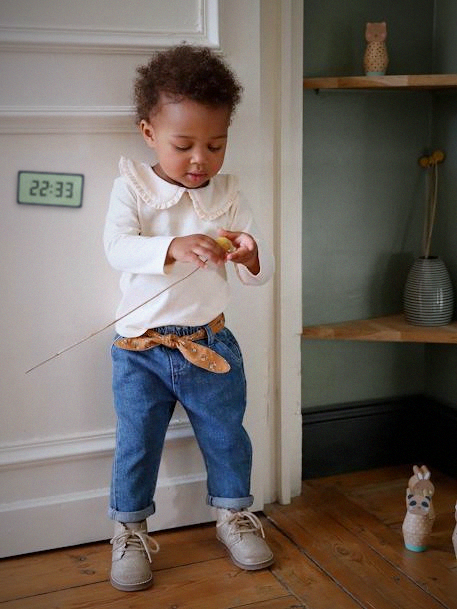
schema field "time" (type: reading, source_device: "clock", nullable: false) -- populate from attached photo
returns 22:33
